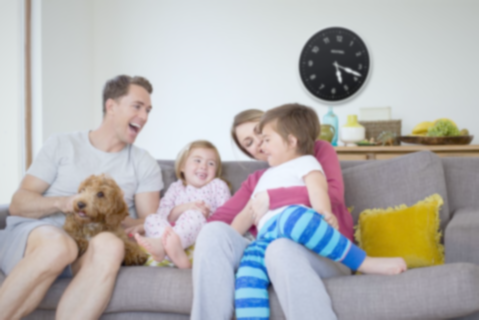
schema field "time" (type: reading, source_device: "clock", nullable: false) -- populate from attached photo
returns 5:18
